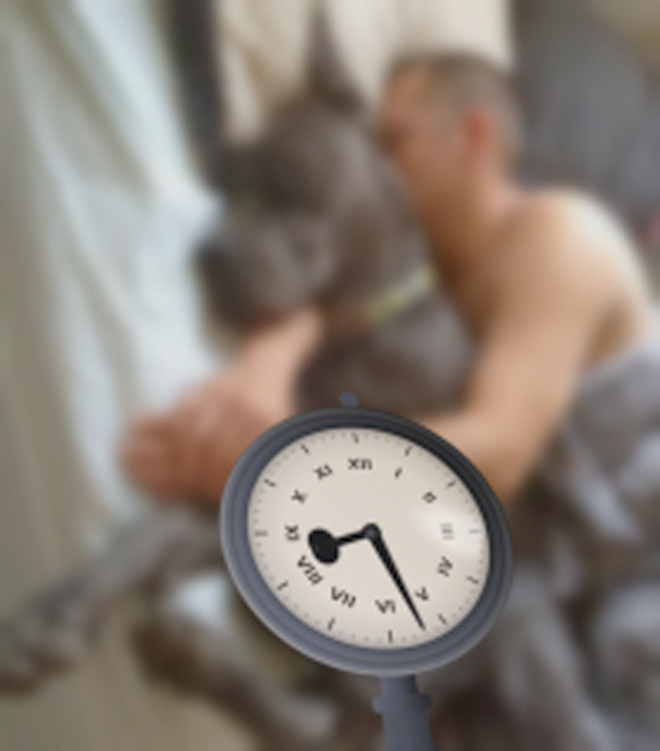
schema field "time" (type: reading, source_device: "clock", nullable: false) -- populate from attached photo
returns 8:27
